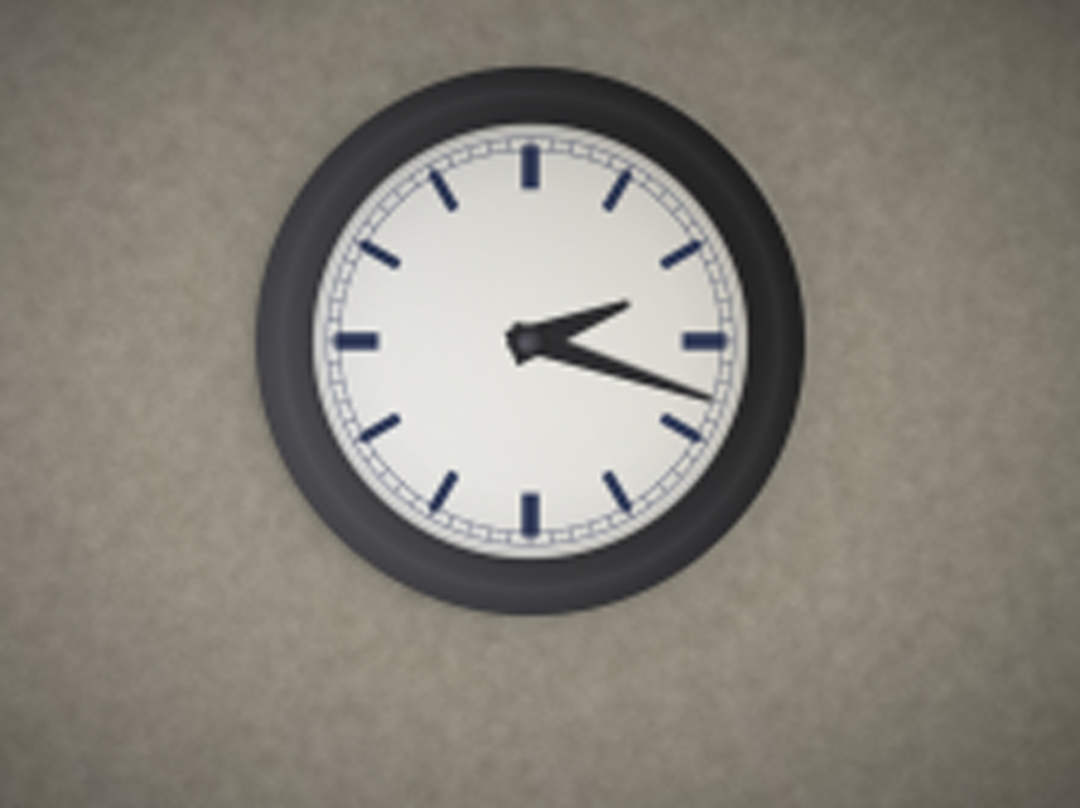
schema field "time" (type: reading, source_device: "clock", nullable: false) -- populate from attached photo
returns 2:18
